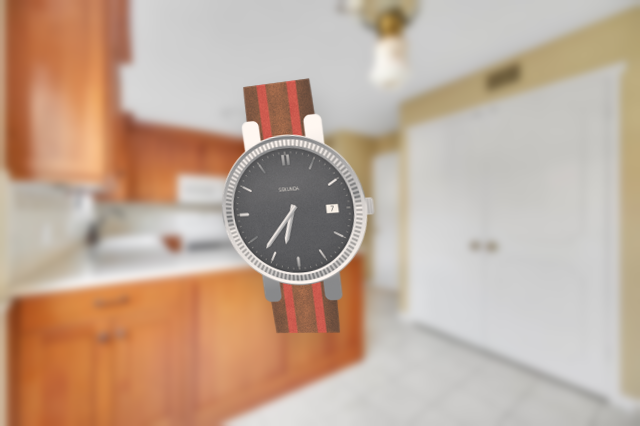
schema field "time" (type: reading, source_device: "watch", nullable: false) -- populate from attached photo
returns 6:37
